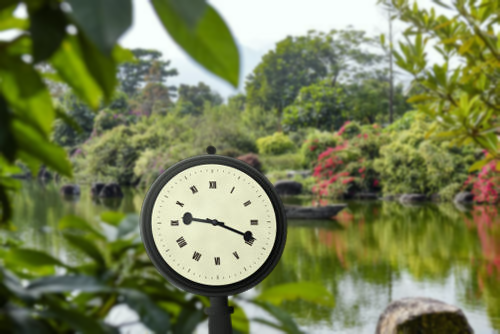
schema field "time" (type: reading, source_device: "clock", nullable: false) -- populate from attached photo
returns 9:19
